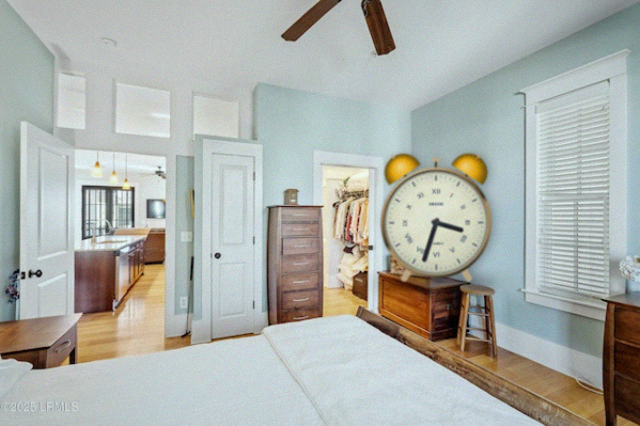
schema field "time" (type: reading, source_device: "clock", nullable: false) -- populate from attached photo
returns 3:33
